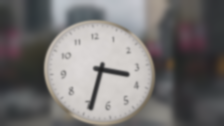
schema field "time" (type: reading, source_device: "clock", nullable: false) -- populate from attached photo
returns 3:34
